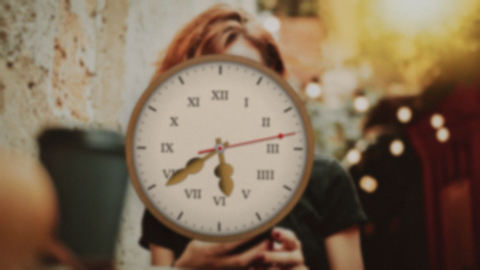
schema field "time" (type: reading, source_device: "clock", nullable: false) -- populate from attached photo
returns 5:39:13
